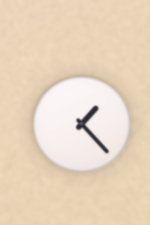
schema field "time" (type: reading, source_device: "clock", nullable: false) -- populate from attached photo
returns 1:23
